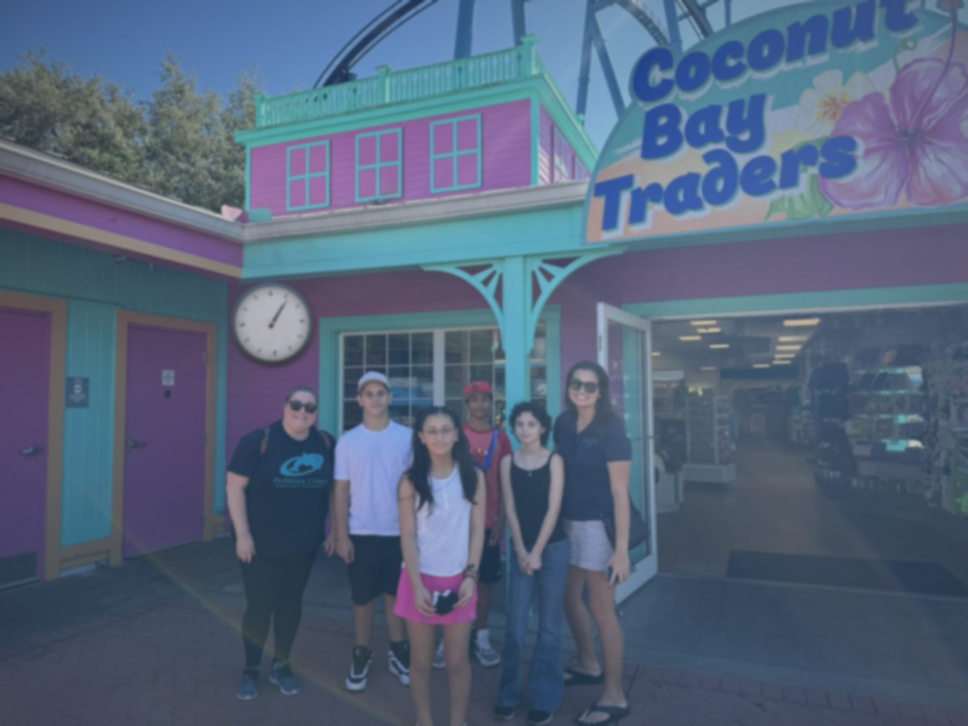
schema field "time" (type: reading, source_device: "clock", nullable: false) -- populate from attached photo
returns 1:06
